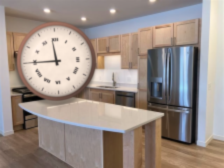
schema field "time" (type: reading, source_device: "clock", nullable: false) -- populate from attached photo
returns 11:45
